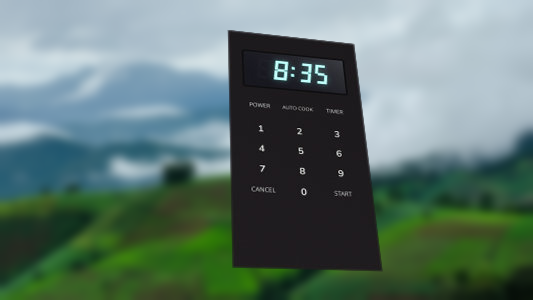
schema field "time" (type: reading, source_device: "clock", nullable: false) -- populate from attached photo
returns 8:35
